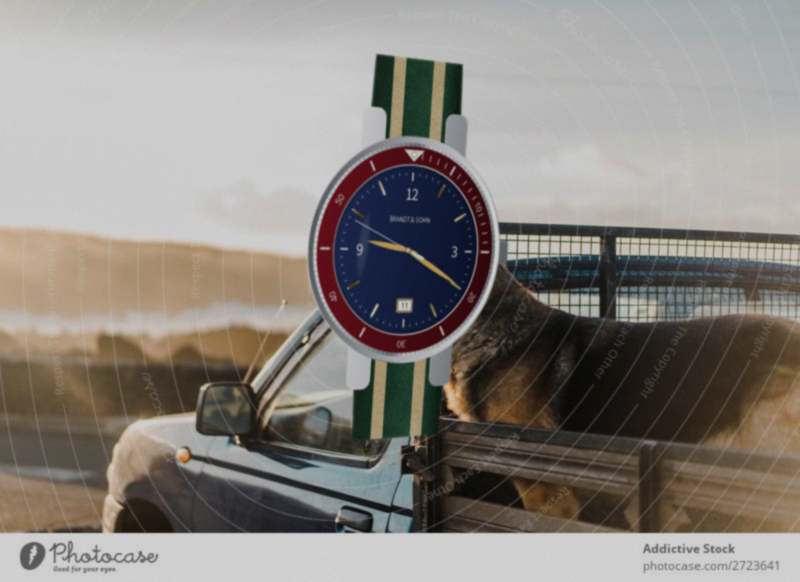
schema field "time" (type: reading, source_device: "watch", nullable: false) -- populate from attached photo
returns 9:19:49
